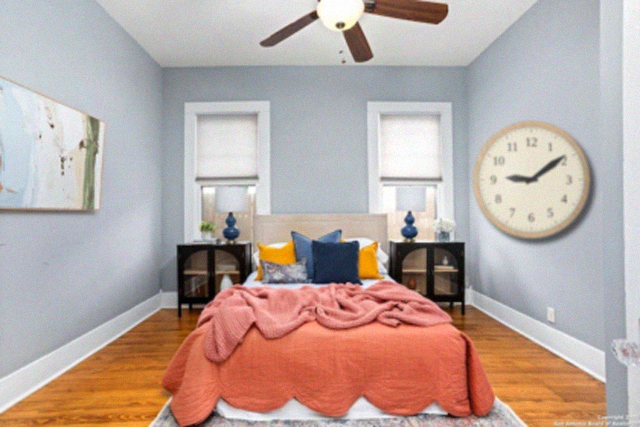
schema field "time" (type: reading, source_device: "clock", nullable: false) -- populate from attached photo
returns 9:09
